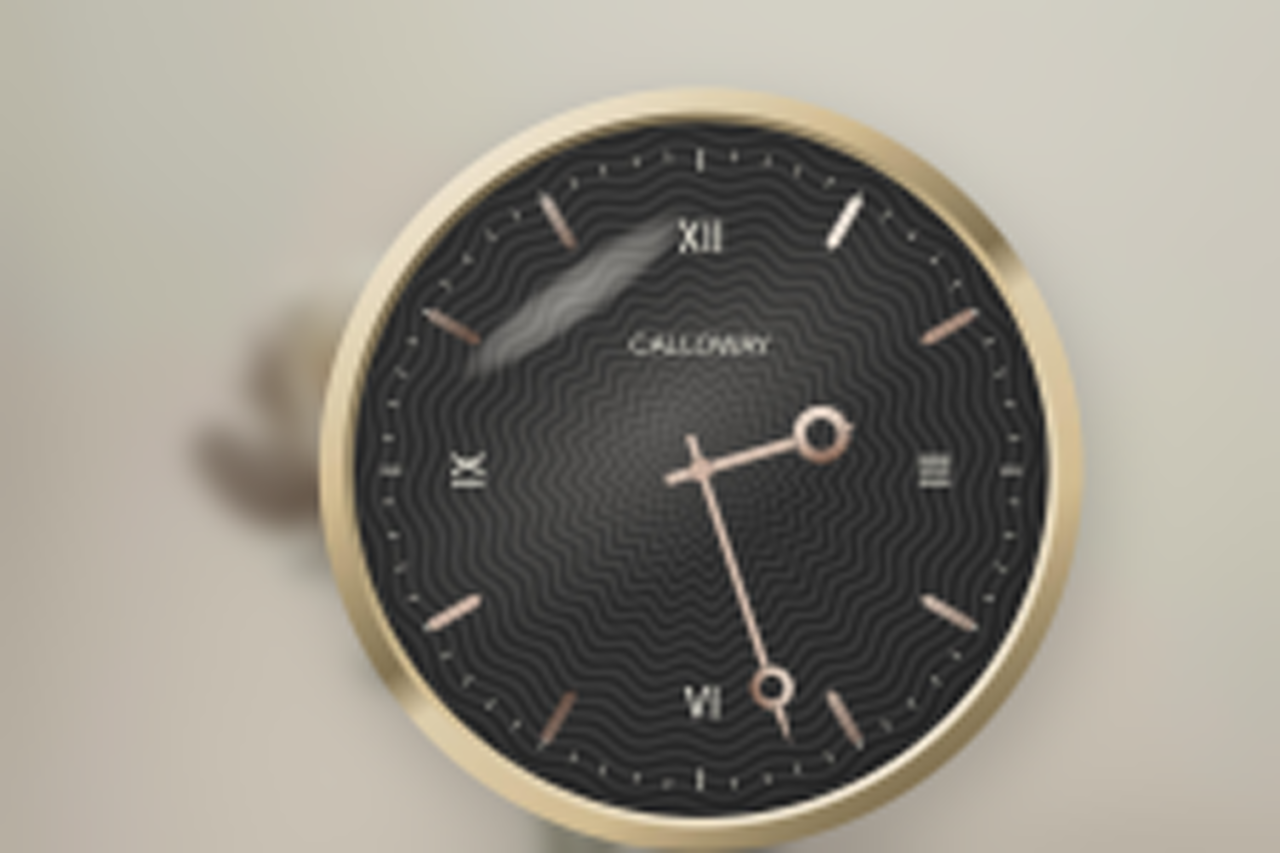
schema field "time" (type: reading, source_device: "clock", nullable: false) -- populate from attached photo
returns 2:27
